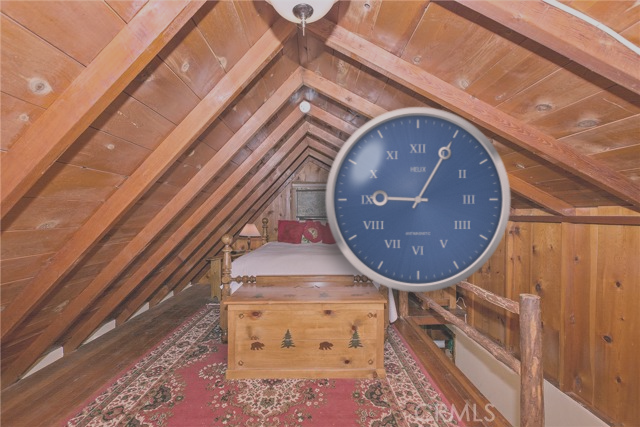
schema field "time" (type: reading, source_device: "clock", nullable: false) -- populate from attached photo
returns 9:05
